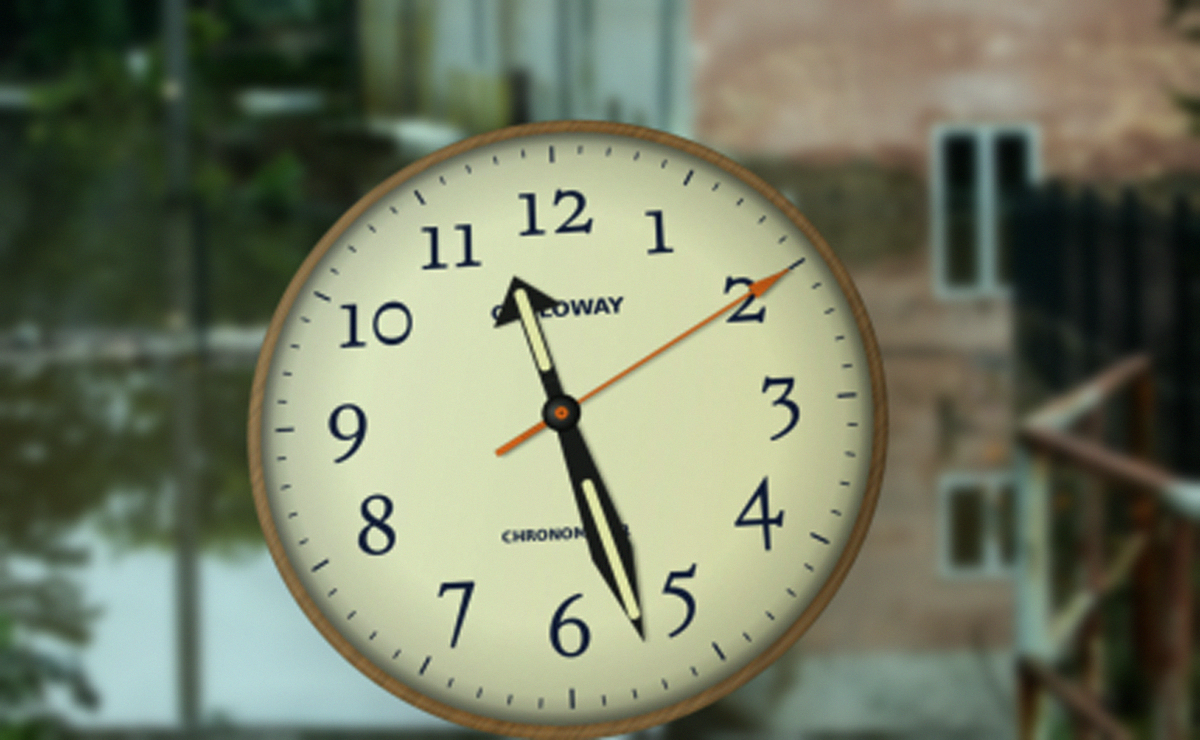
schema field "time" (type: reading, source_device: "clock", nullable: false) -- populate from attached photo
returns 11:27:10
